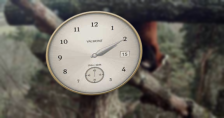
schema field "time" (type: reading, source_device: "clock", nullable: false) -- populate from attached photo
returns 2:10
